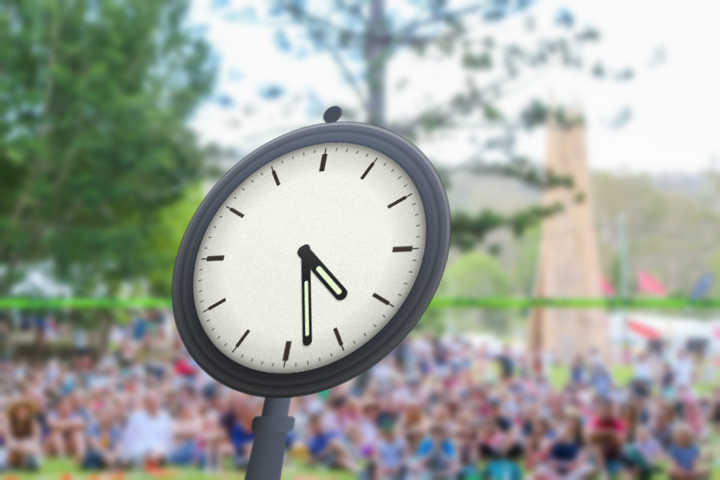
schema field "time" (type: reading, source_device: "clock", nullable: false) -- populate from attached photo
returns 4:28
